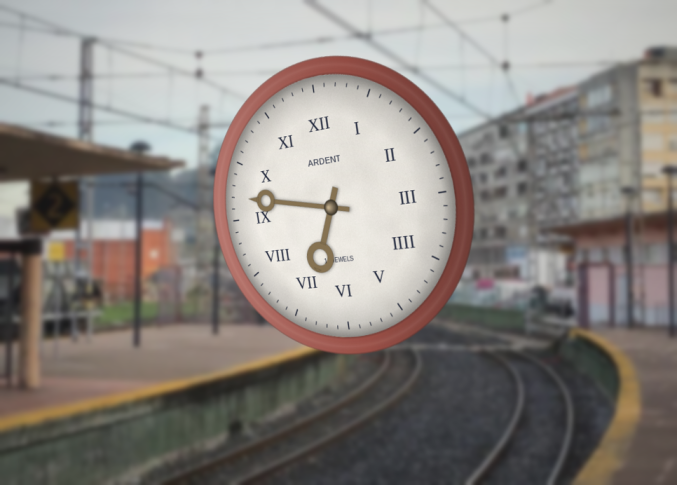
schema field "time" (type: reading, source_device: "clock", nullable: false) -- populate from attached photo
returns 6:47
